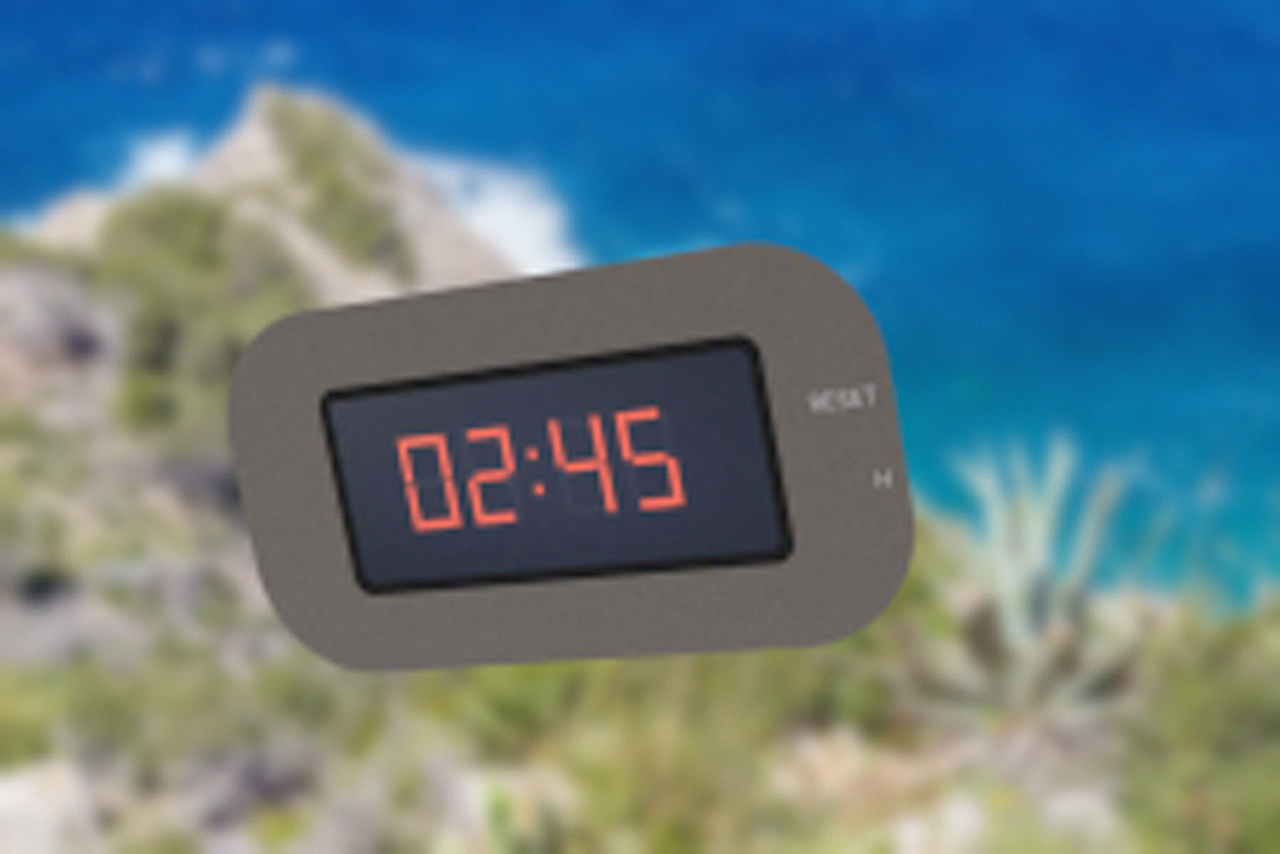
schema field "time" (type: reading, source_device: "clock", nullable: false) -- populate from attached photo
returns 2:45
